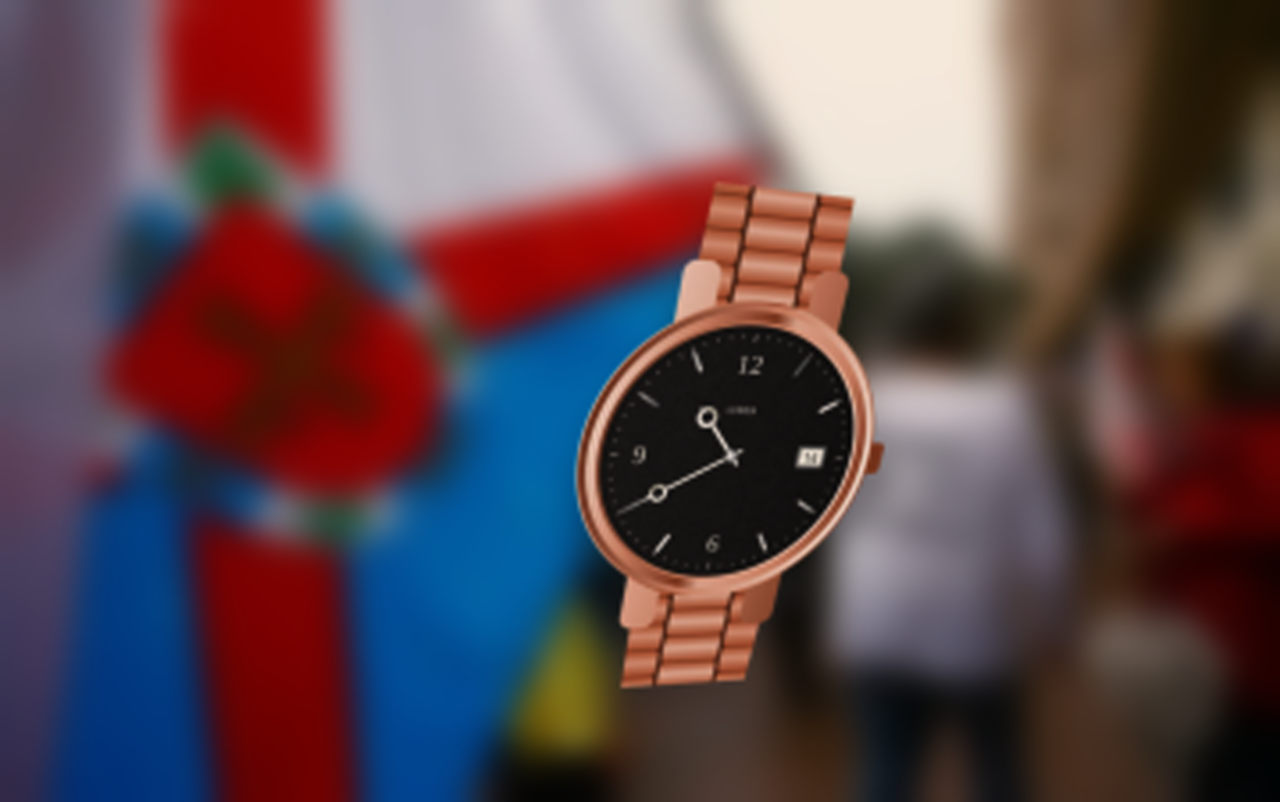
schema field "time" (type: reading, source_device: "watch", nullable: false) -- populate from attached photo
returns 10:40
